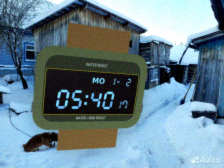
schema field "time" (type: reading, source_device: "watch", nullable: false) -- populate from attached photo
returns 5:40:17
